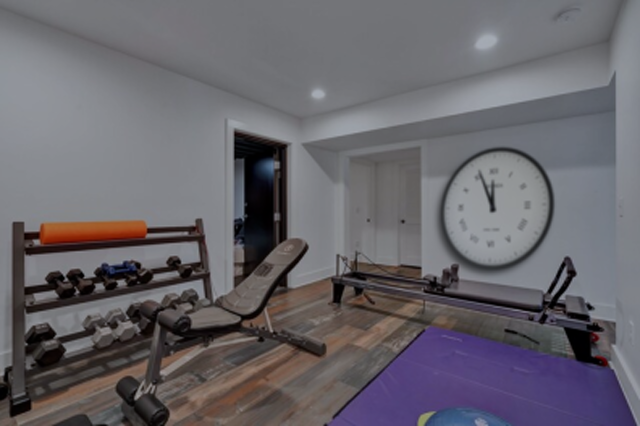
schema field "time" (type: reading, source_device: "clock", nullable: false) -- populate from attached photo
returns 11:56
